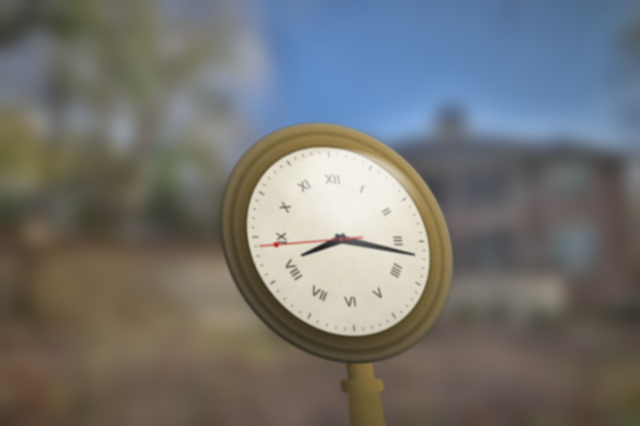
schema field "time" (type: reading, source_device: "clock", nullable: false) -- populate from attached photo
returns 8:16:44
